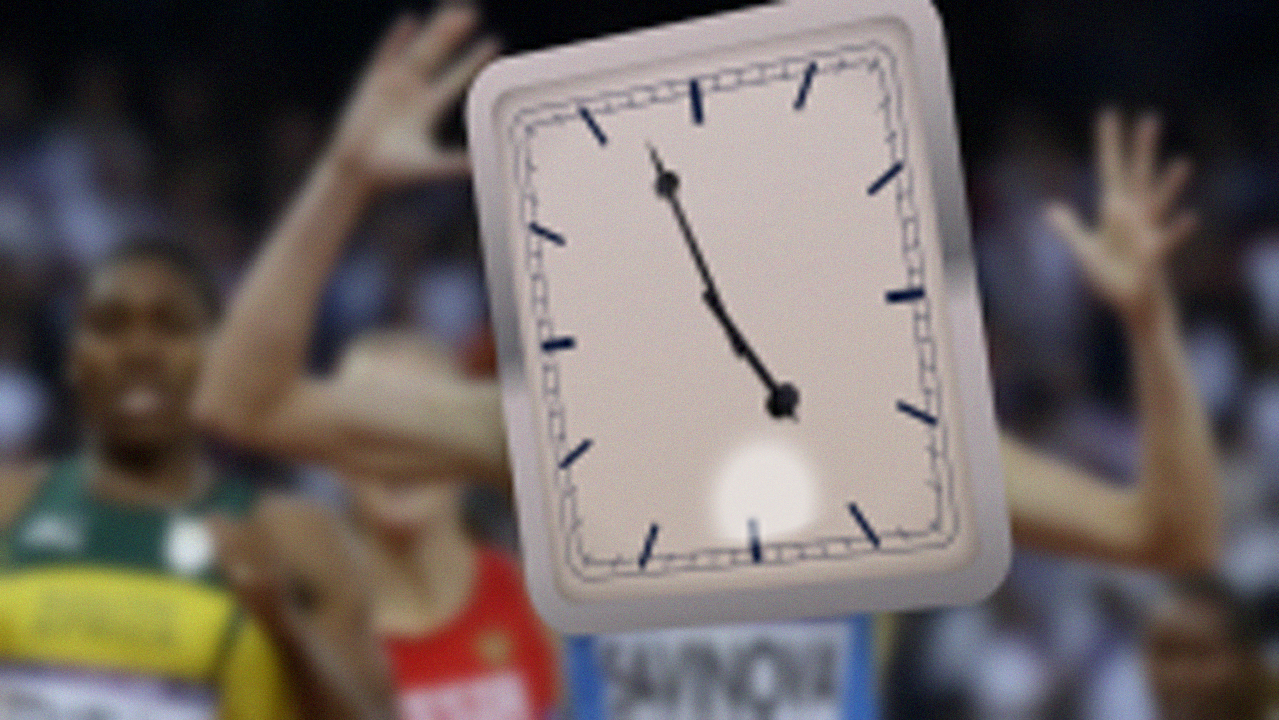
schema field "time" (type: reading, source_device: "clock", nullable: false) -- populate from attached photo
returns 4:57
